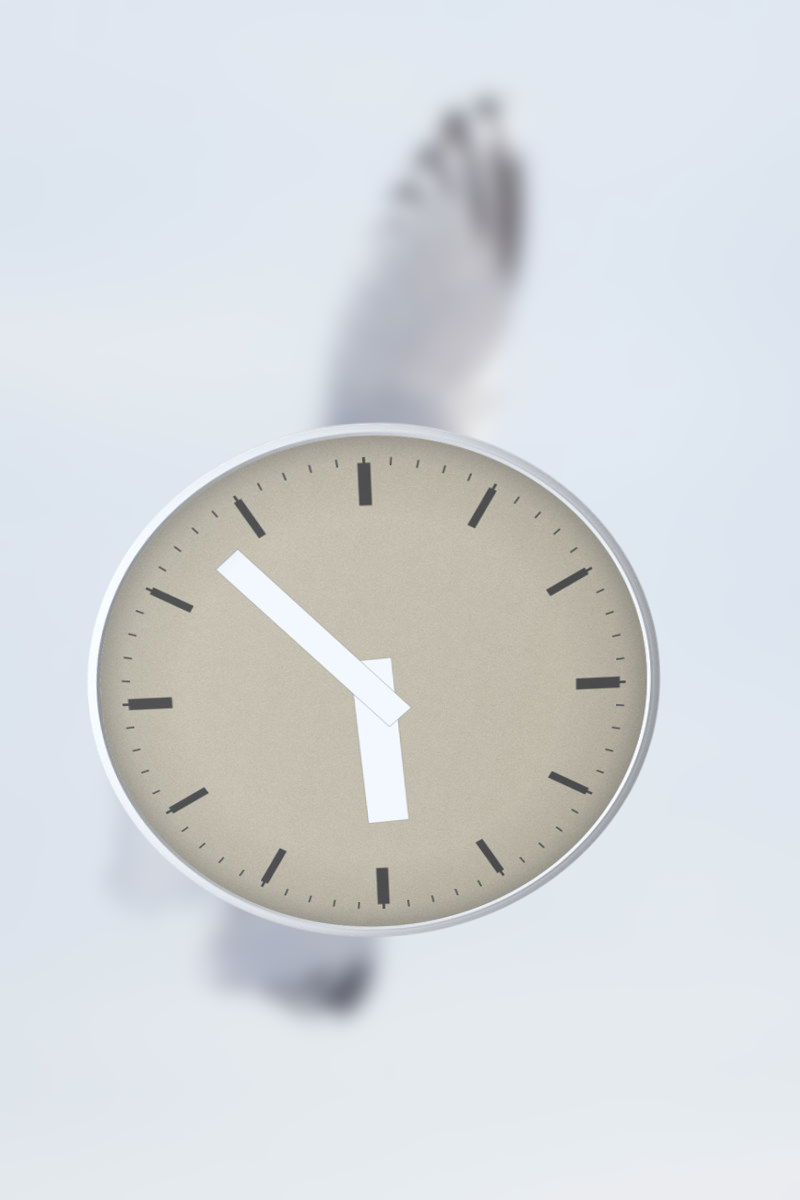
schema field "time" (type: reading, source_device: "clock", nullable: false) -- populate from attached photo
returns 5:53
